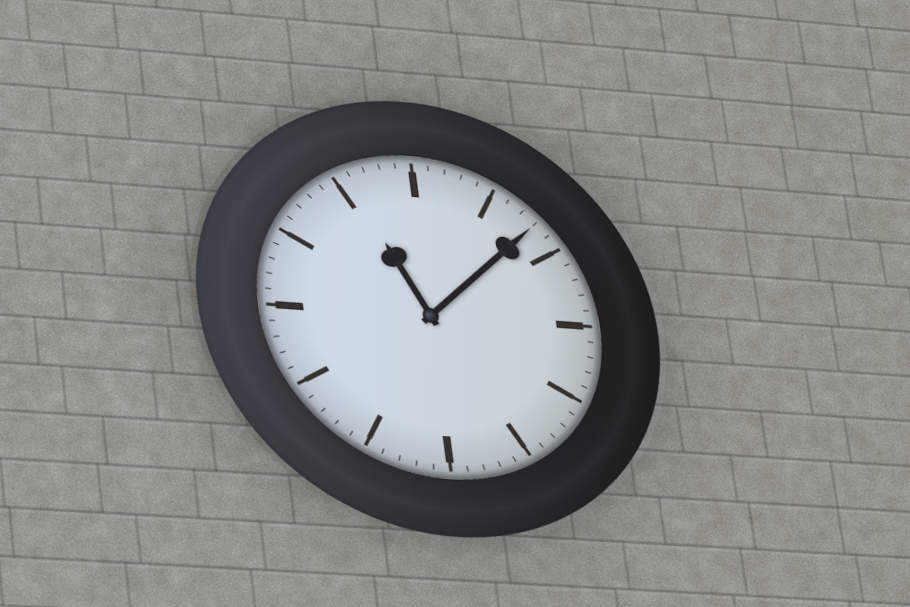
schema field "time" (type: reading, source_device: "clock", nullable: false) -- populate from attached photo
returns 11:08
